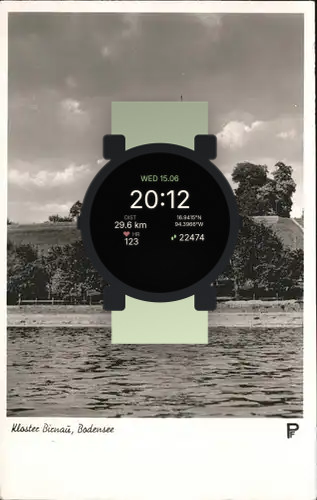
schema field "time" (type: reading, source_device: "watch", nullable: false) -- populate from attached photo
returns 20:12
